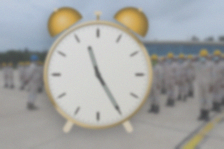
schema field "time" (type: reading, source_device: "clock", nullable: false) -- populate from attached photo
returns 11:25
